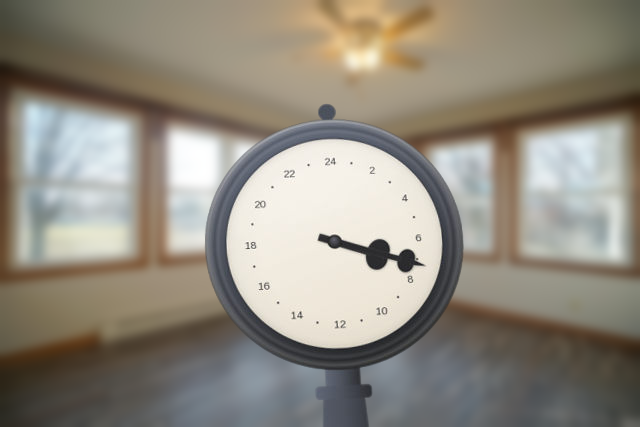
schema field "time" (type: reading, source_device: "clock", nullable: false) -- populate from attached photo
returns 7:18
